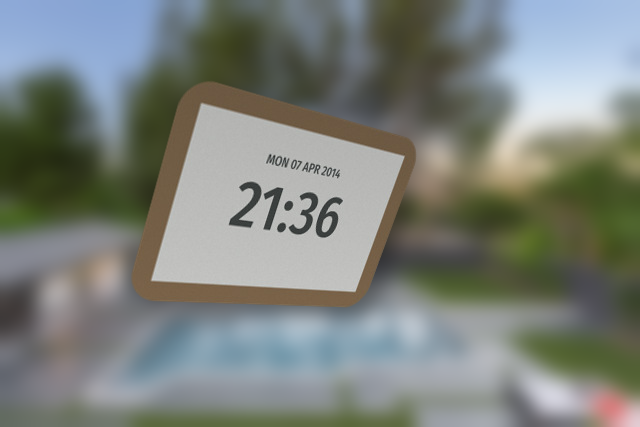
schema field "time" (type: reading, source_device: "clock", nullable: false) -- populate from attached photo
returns 21:36
